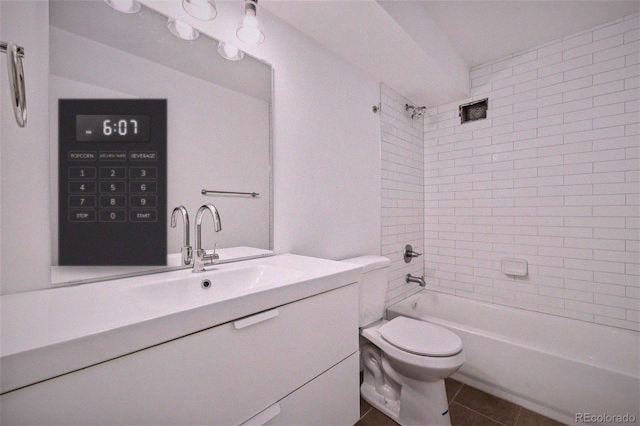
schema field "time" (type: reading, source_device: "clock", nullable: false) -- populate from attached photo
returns 6:07
